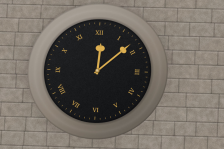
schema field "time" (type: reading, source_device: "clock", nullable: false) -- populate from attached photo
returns 12:08
